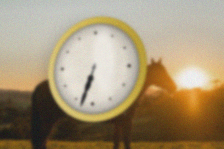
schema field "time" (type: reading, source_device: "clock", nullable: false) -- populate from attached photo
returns 6:33
